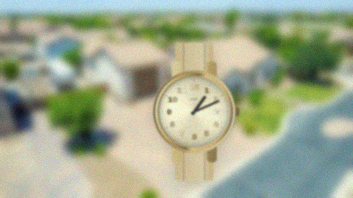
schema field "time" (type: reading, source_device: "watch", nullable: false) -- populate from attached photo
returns 1:11
